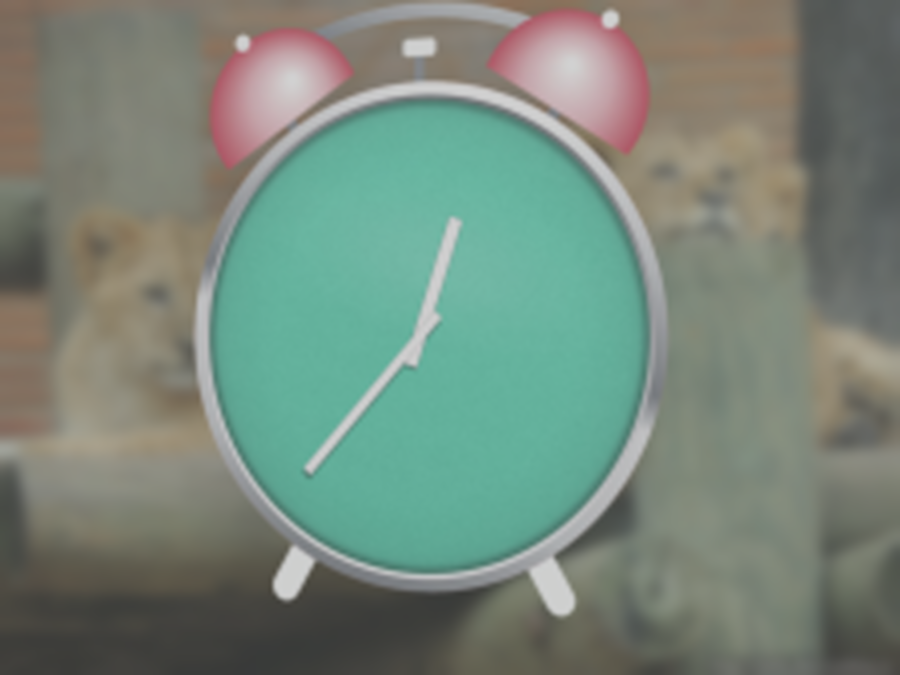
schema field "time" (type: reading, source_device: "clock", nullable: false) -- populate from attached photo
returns 12:37
